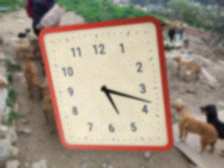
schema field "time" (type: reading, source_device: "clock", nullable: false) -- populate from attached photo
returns 5:18
